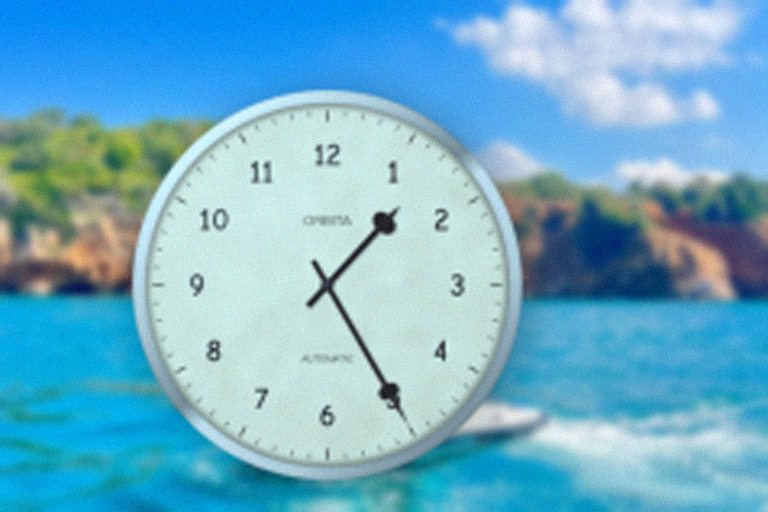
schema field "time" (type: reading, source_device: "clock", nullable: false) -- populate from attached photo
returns 1:25
